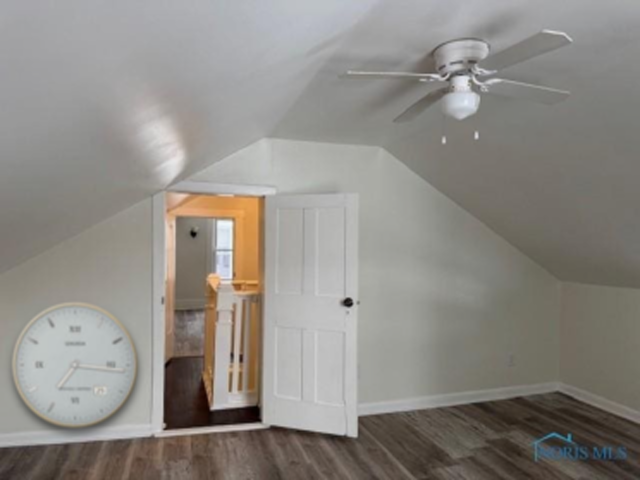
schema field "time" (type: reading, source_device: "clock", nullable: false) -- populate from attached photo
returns 7:16
